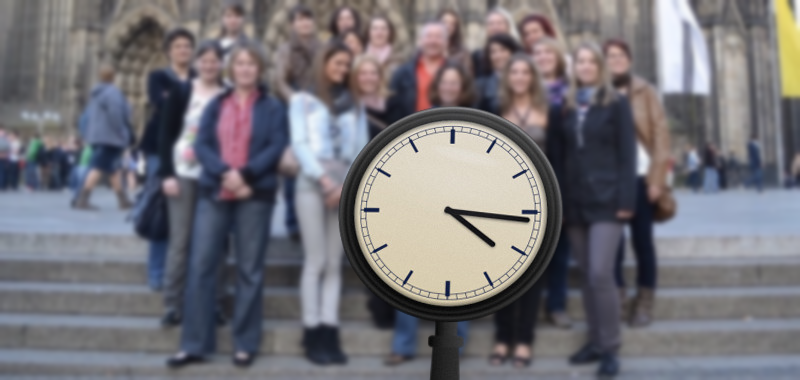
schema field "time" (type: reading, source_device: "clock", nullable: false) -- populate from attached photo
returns 4:16
